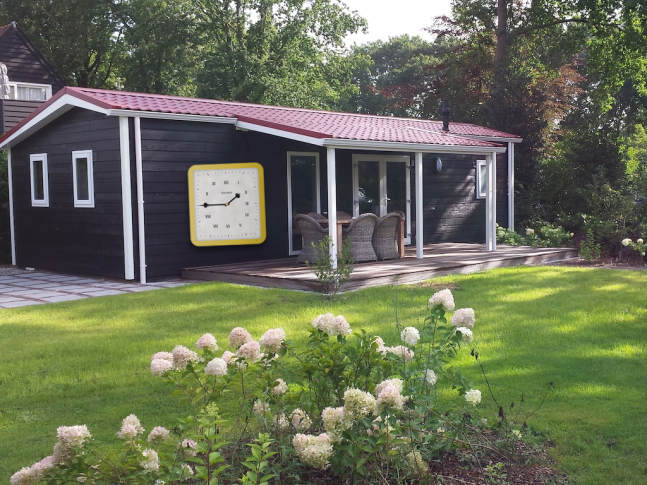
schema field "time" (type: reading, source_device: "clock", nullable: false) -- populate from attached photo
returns 1:45
